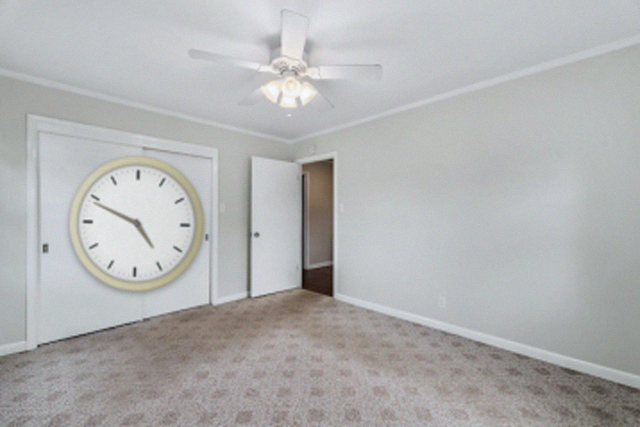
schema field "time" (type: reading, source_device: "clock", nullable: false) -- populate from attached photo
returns 4:49
